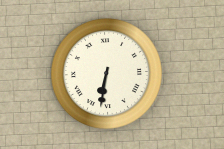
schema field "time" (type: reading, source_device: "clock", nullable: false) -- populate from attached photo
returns 6:32
